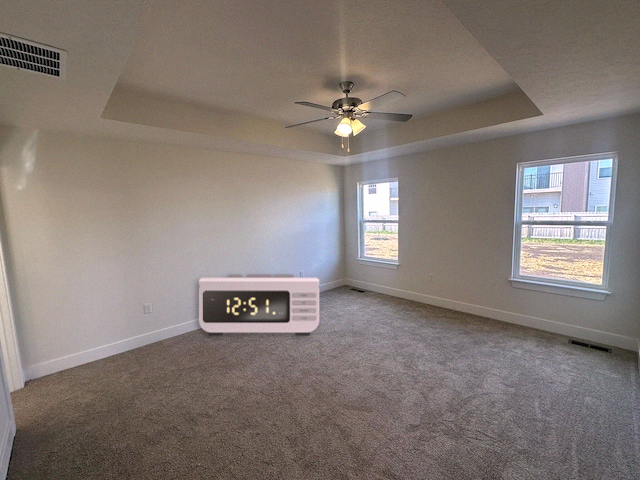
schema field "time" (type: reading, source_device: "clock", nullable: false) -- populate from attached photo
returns 12:51
